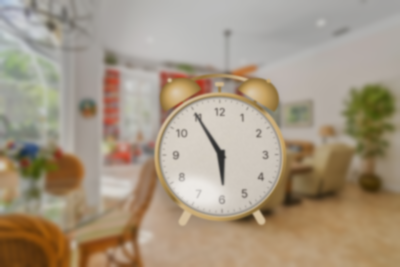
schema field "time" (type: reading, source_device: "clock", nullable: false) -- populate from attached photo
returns 5:55
